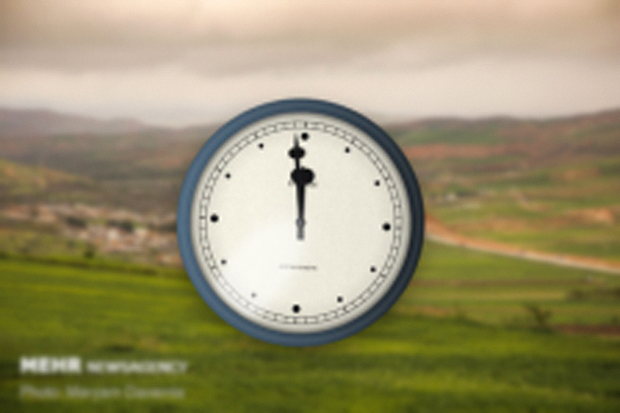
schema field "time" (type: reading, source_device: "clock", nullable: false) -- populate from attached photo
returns 11:59
